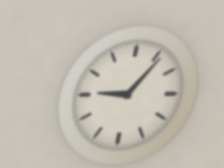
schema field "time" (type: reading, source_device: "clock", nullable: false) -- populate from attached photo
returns 9:06
